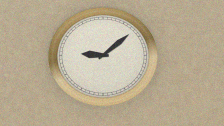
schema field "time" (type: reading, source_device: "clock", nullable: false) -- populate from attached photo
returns 9:08
